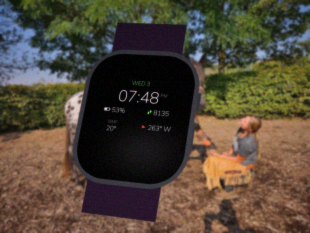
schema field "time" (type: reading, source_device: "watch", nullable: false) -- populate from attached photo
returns 7:48
